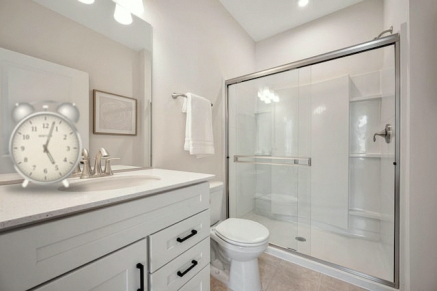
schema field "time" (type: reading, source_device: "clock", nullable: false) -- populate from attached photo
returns 5:03
